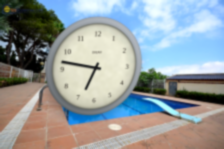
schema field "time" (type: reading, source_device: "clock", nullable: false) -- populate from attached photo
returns 6:47
